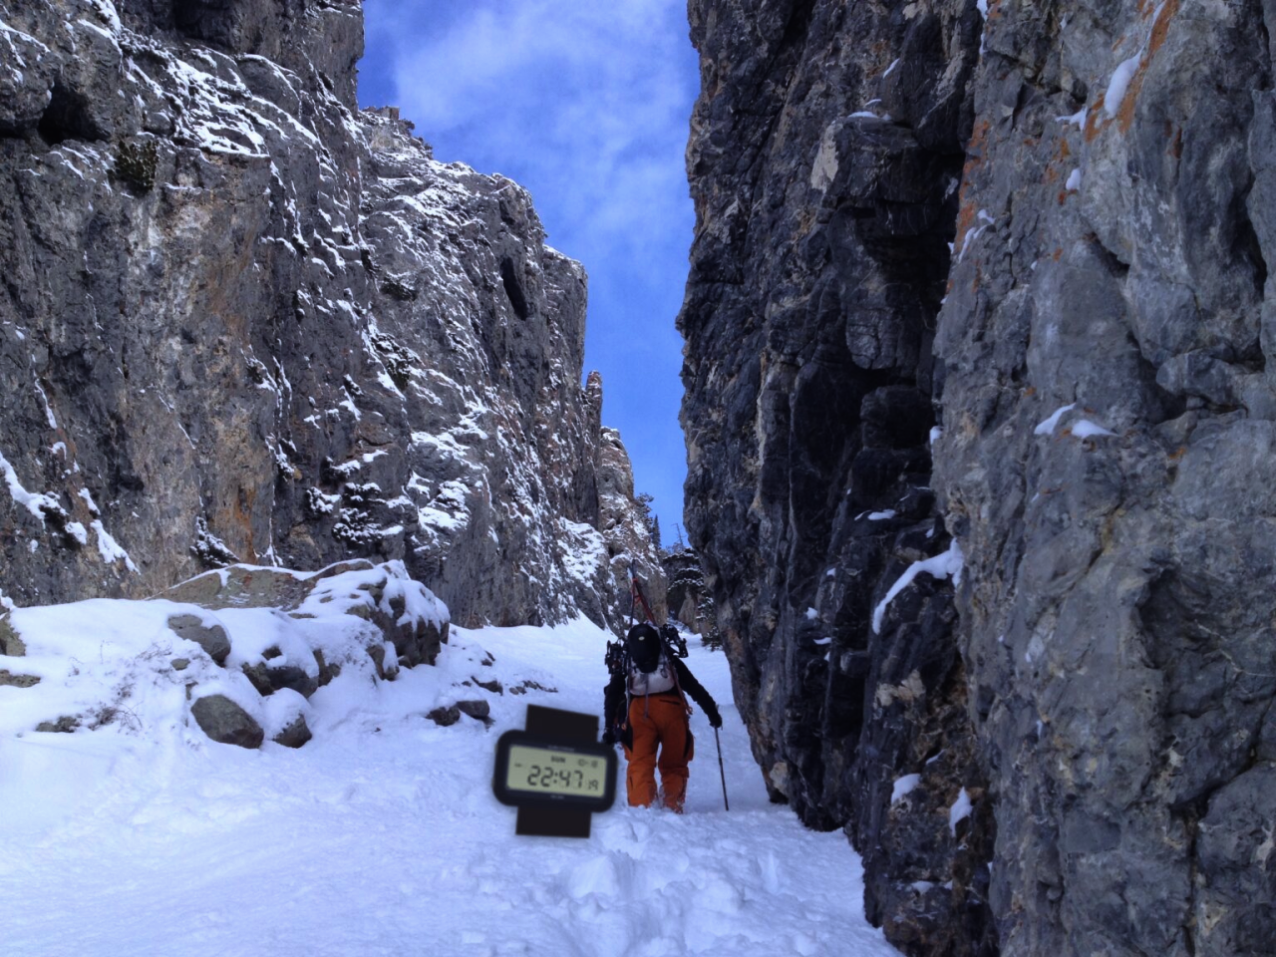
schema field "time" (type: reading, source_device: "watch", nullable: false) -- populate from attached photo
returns 22:47:19
